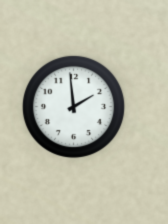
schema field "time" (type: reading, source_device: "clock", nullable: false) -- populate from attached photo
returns 1:59
